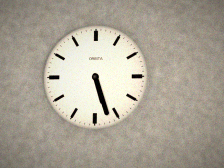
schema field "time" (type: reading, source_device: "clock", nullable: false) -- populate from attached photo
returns 5:27
